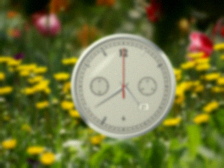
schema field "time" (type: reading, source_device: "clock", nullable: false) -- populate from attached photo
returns 4:39
